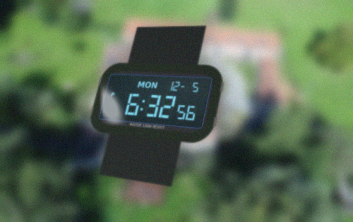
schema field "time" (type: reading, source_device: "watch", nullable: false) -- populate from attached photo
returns 6:32:56
